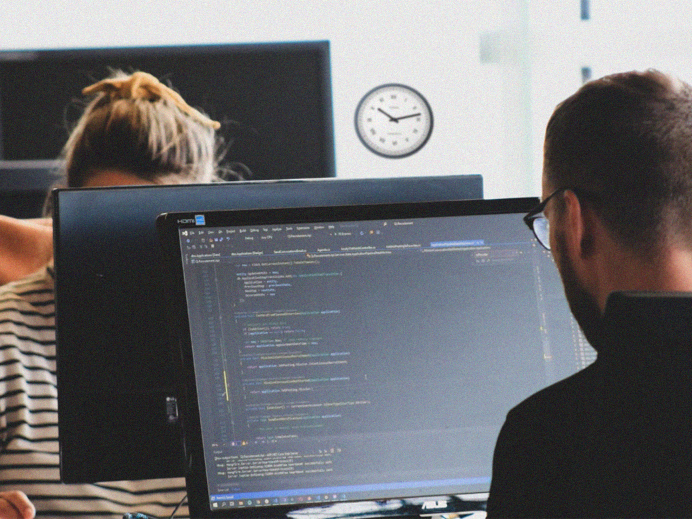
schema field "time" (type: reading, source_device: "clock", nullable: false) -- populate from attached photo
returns 10:13
